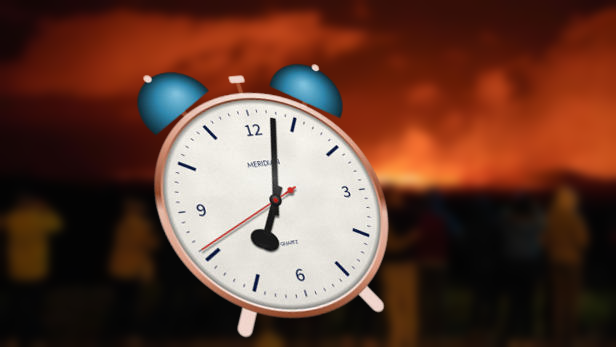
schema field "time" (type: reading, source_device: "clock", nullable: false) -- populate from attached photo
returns 7:02:41
